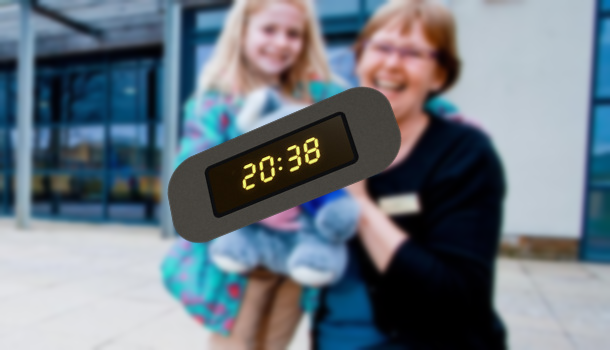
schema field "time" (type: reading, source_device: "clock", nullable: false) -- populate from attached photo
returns 20:38
